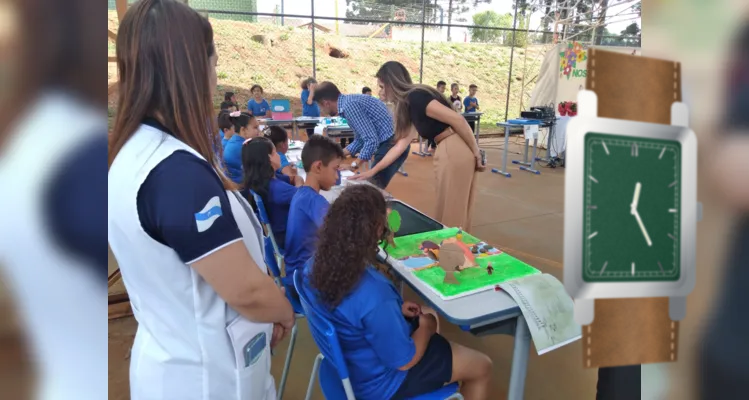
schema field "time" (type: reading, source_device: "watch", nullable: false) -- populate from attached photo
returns 12:25
